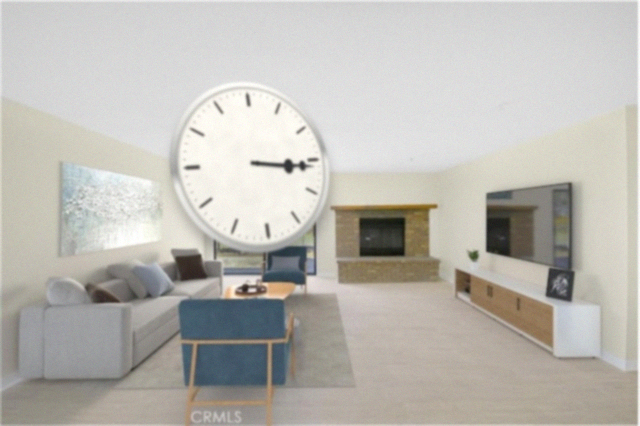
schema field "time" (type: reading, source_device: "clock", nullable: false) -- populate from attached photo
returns 3:16
